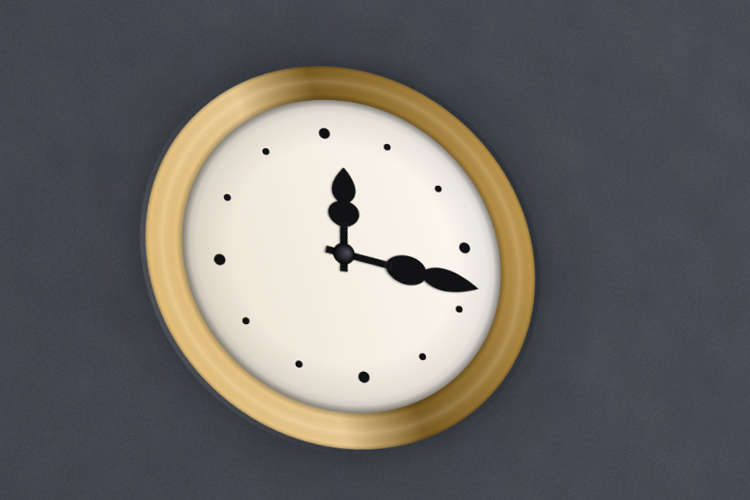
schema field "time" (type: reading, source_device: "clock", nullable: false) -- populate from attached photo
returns 12:18
